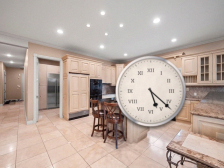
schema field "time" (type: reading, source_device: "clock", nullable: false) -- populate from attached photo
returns 5:22
